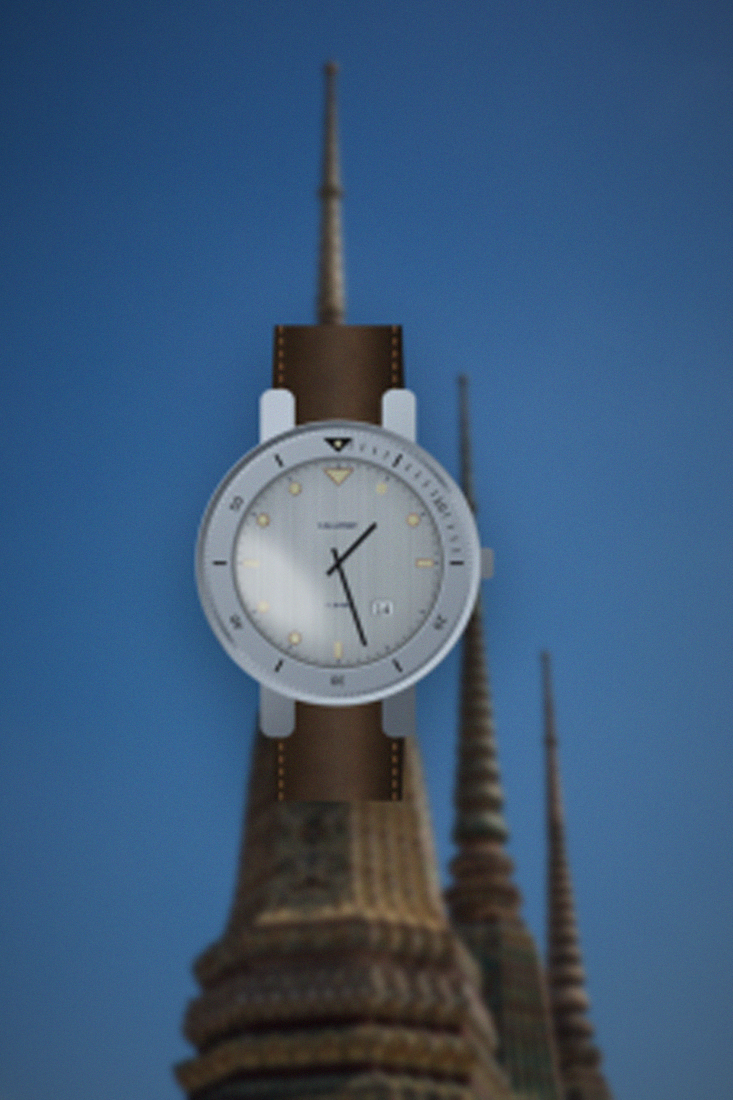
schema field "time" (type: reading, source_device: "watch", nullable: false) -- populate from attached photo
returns 1:27
